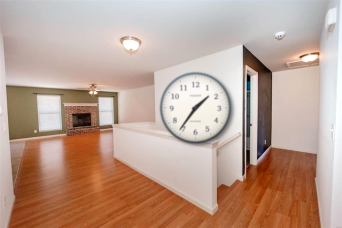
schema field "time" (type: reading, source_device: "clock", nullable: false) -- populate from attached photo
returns 1:36
